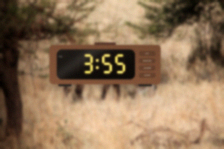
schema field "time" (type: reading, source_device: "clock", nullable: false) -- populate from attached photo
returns 3:55
